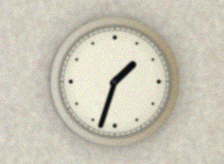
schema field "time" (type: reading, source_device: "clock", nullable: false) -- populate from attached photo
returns 1:33
